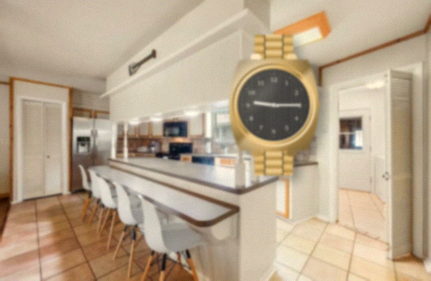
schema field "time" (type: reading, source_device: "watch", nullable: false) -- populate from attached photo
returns 9:15
